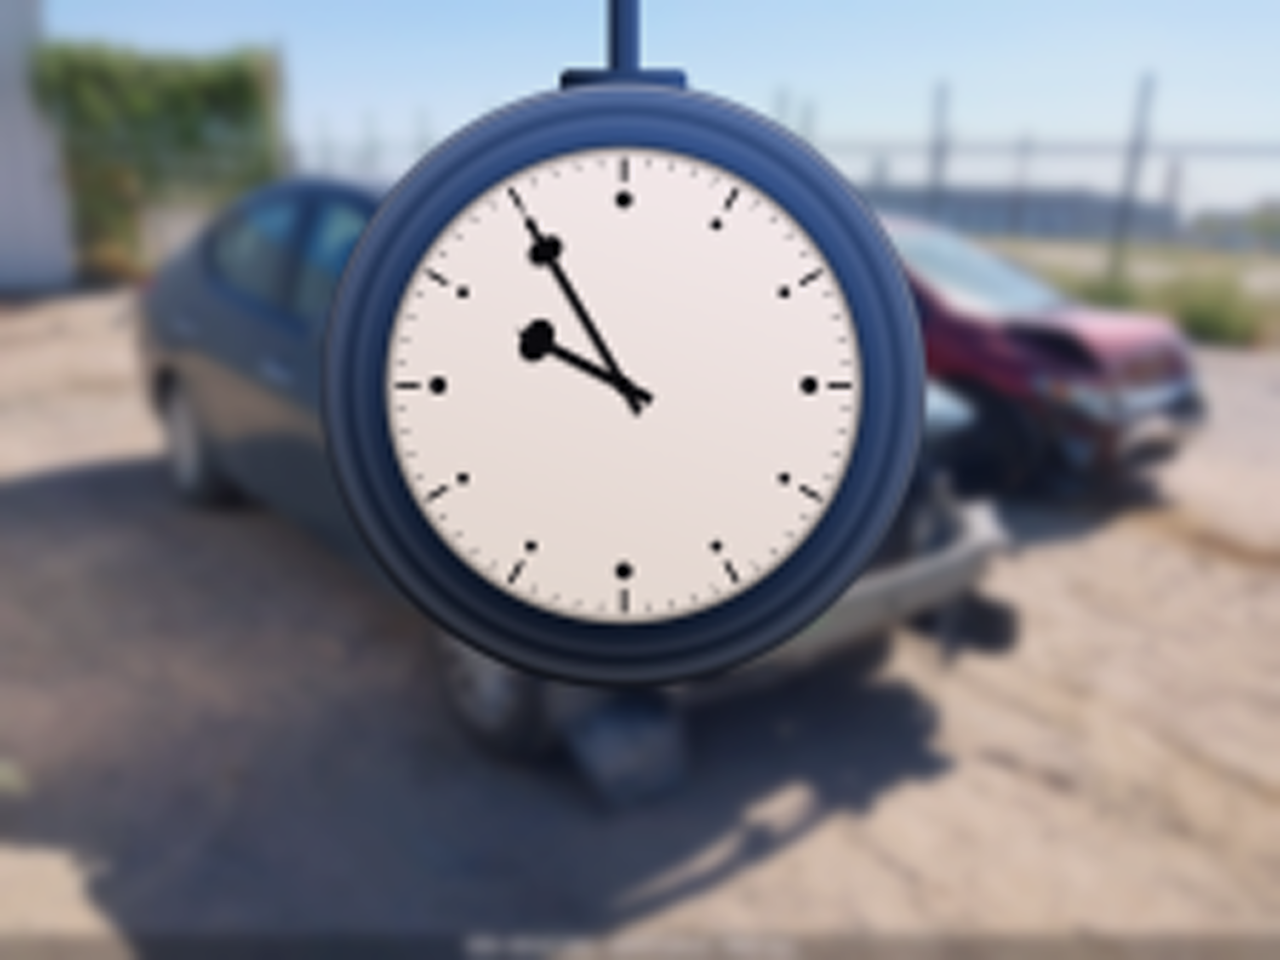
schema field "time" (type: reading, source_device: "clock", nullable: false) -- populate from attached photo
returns 9:55
